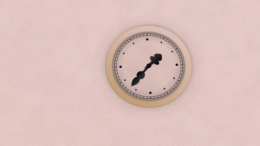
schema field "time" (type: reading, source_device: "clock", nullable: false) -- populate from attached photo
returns 1:37
